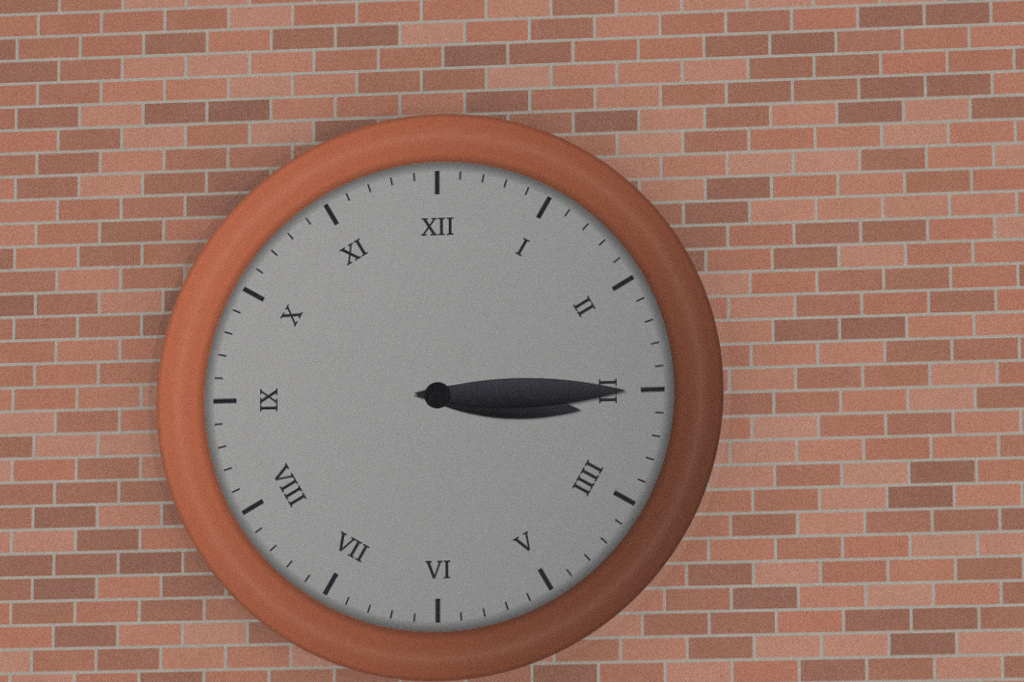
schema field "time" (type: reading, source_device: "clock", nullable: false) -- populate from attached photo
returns 3:15
